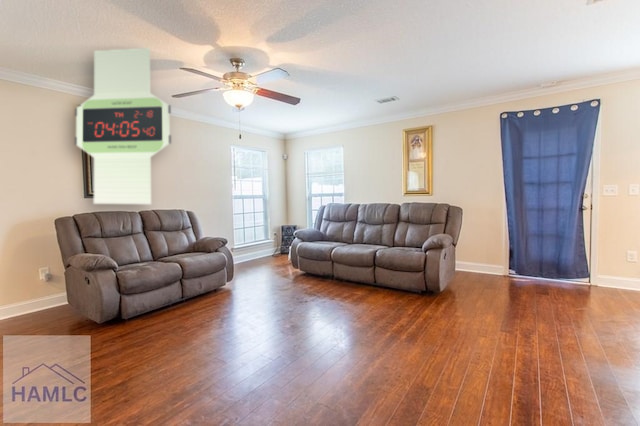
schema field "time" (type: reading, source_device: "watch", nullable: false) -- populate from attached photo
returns 4:05
